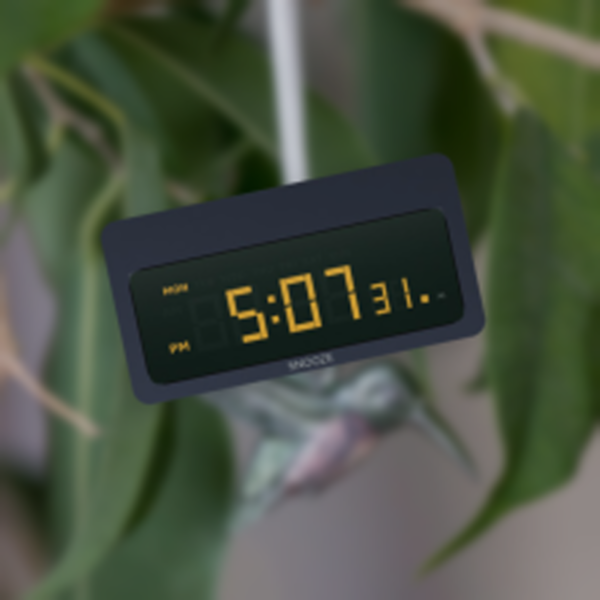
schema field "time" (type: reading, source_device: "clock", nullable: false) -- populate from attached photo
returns 5:07:31
